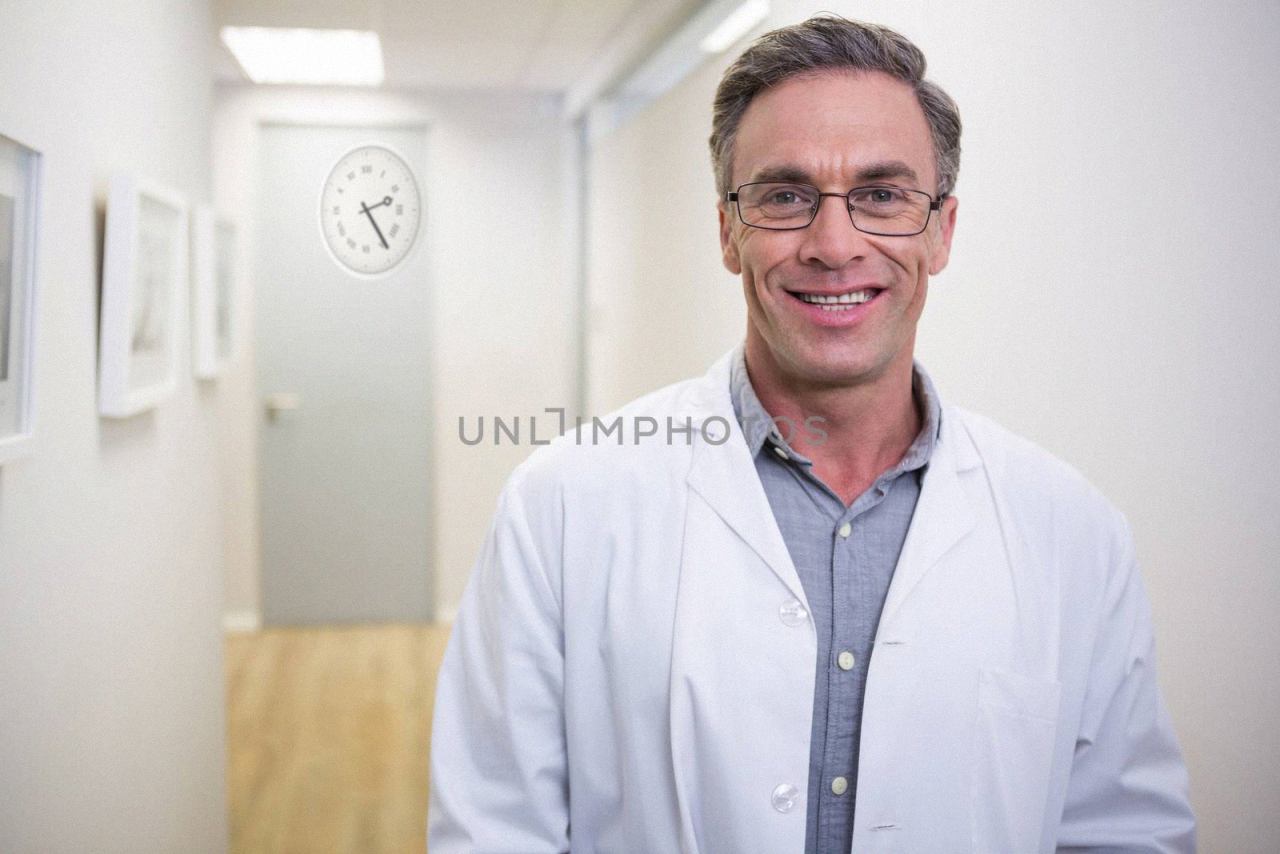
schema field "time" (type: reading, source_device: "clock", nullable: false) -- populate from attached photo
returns 2:24
